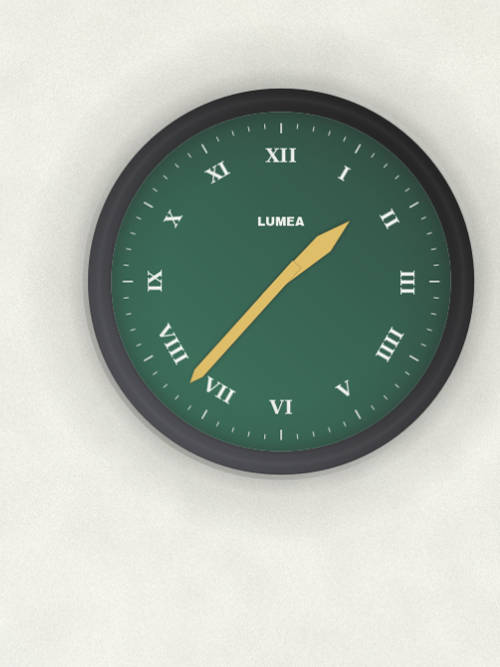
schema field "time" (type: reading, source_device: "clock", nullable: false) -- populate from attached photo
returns 1:37
